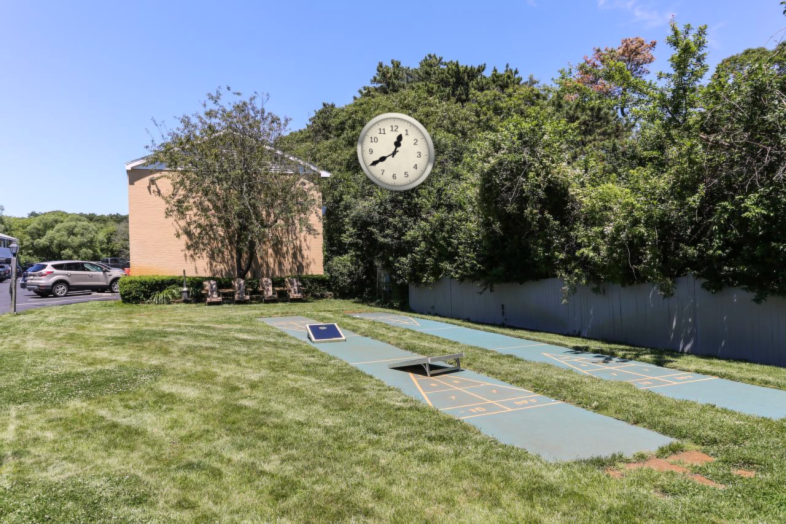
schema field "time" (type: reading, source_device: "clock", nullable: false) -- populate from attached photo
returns 12:40
